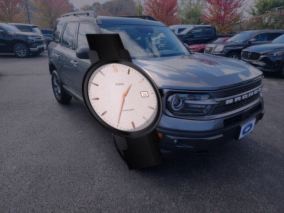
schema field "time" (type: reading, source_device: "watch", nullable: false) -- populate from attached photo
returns 1:35
